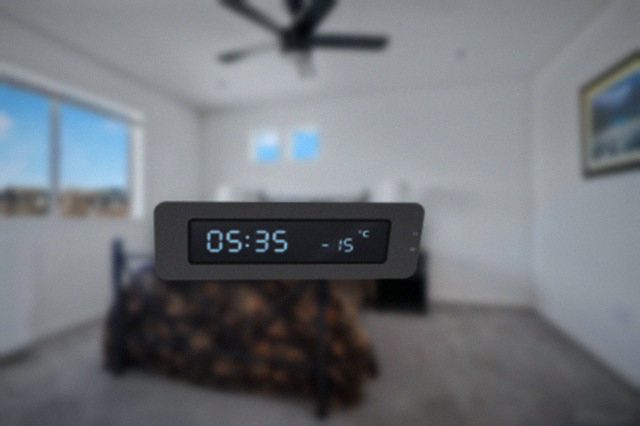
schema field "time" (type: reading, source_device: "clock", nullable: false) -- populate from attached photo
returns 5:35
